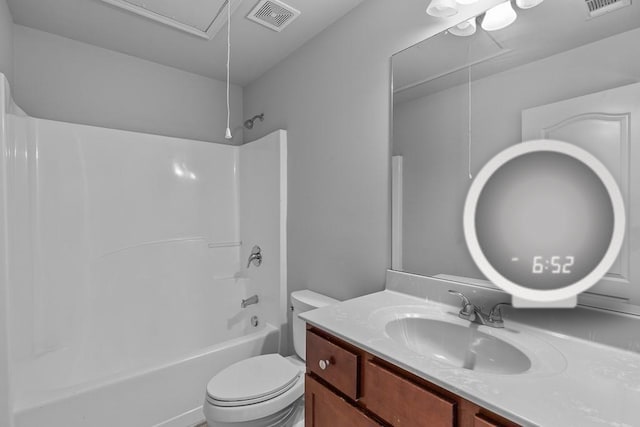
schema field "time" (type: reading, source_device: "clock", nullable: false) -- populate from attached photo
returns 6:52
